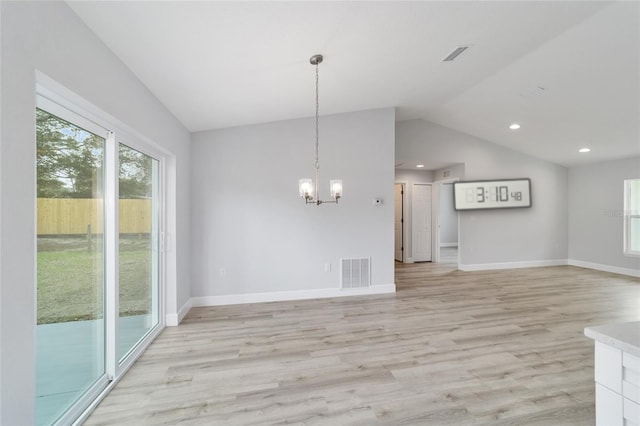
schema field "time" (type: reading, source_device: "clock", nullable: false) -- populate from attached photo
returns 3:10
